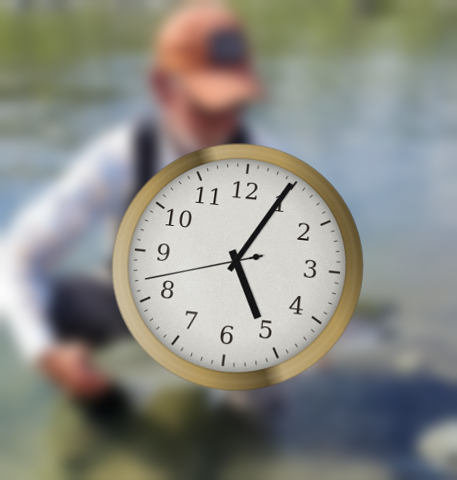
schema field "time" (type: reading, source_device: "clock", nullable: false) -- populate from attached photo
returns 5:04:42
